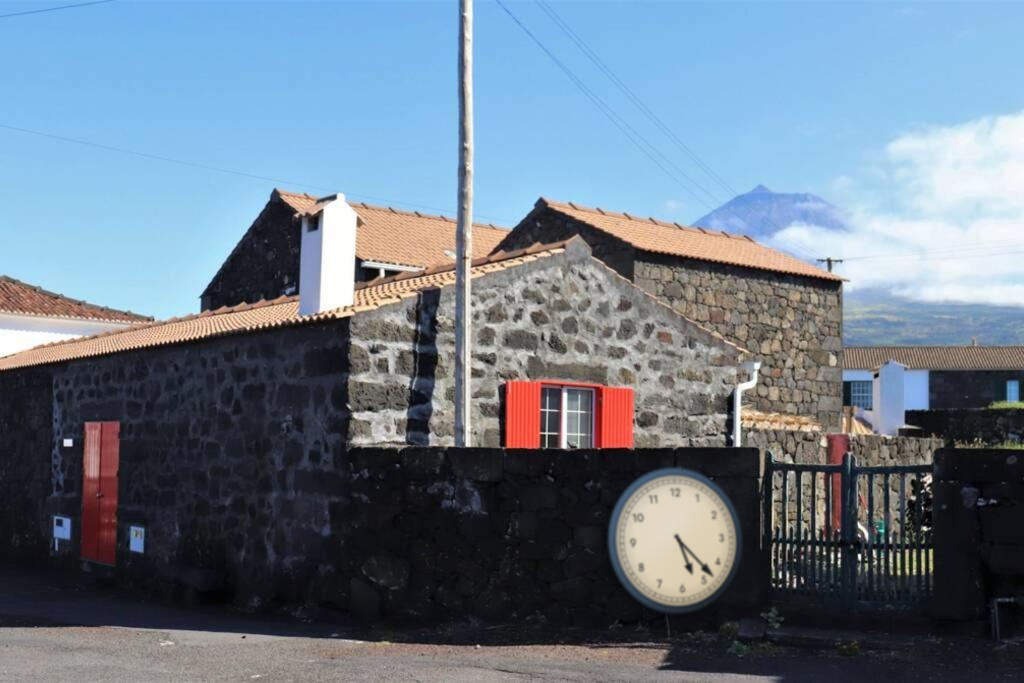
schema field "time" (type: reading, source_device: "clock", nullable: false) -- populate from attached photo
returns 5:23
